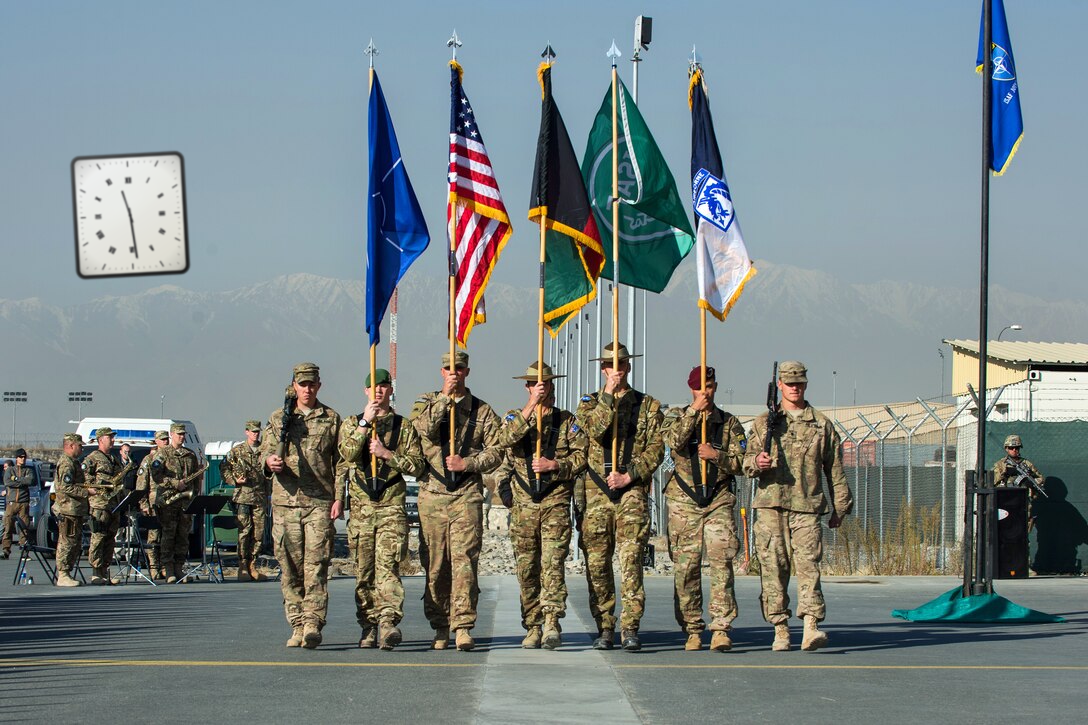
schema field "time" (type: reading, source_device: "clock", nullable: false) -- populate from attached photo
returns 11:29
